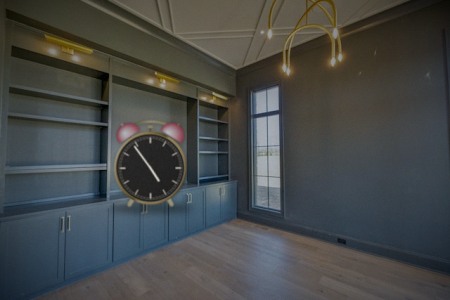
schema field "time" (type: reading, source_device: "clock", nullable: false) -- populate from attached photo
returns 4:54
